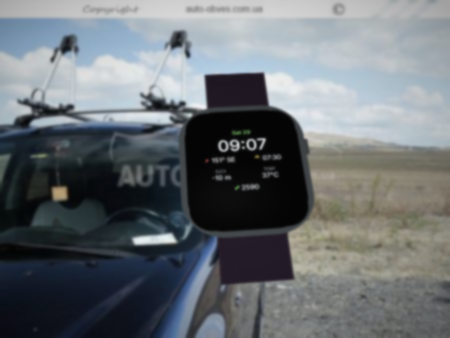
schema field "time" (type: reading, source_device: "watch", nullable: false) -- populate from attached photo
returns 9:07
